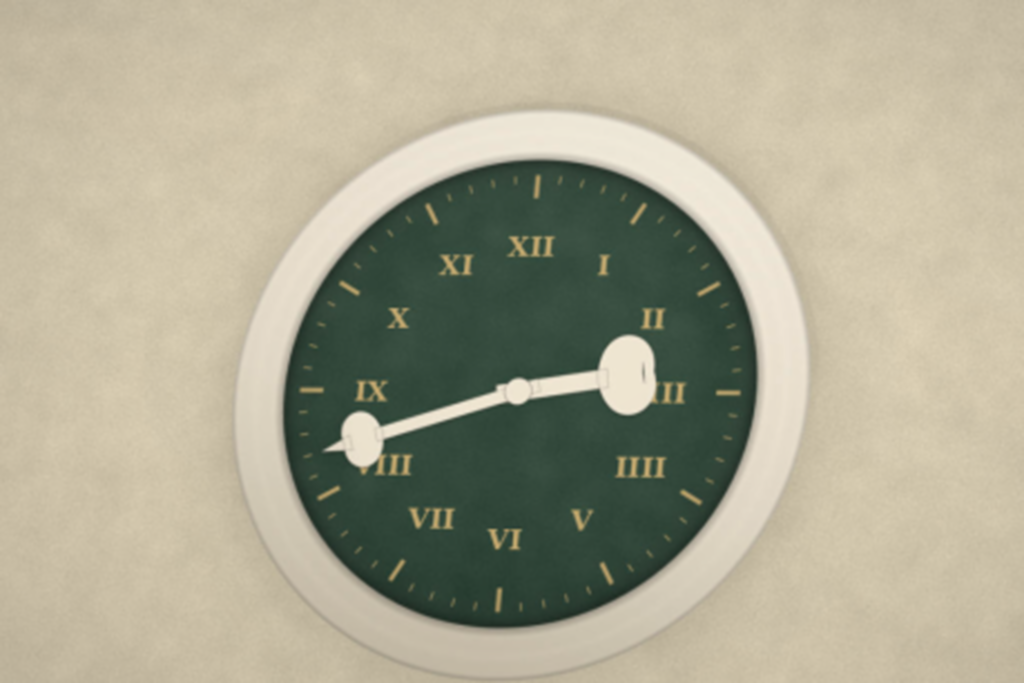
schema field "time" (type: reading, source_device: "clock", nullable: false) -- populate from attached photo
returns 2:42
